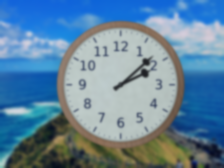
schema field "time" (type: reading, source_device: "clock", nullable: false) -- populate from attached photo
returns 2:08
